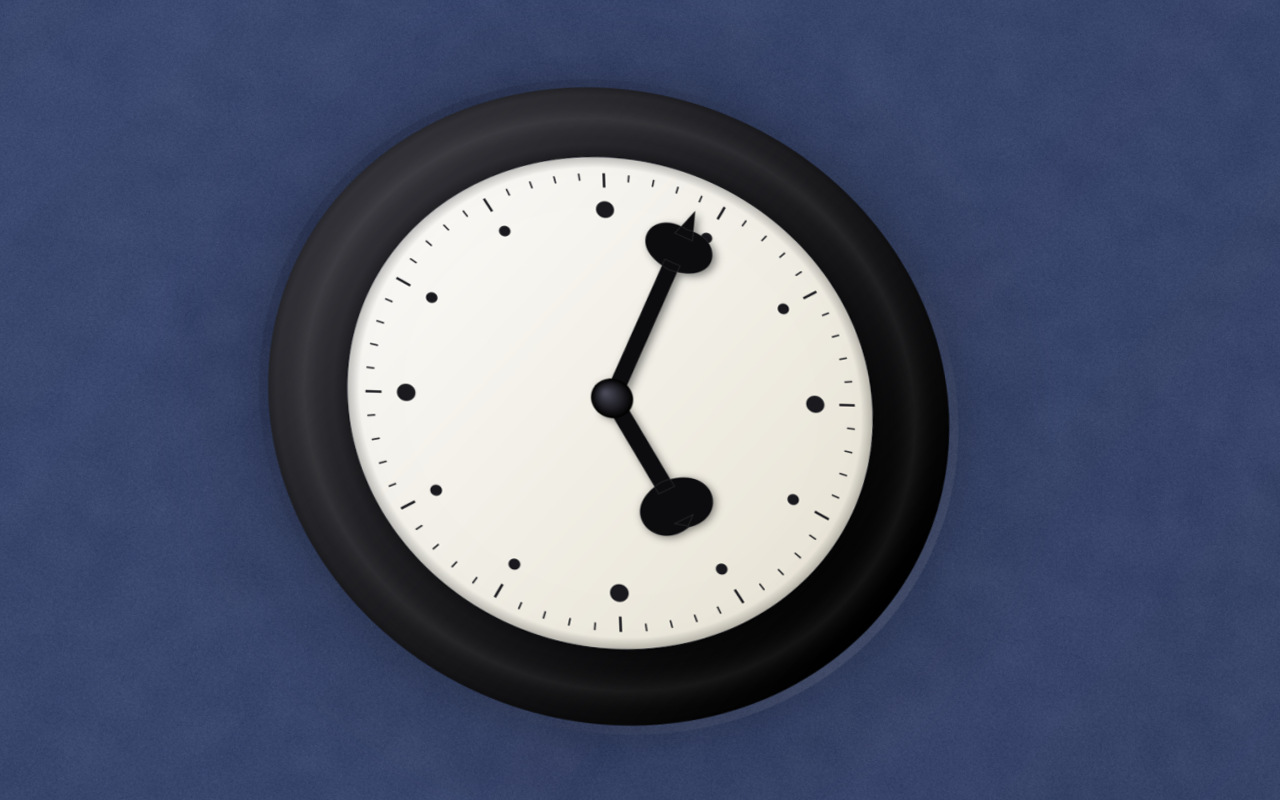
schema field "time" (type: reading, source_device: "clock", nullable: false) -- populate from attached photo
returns 5:04
